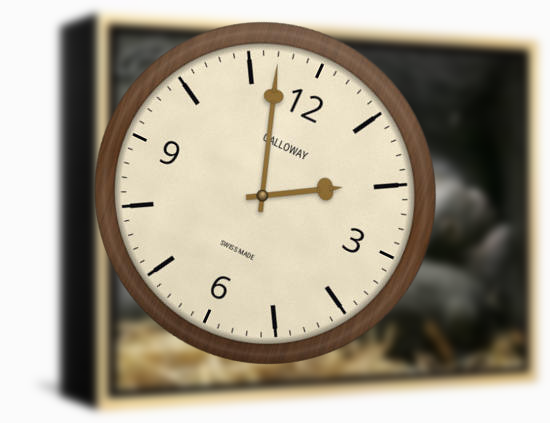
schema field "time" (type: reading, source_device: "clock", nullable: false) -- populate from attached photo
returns 1:57
